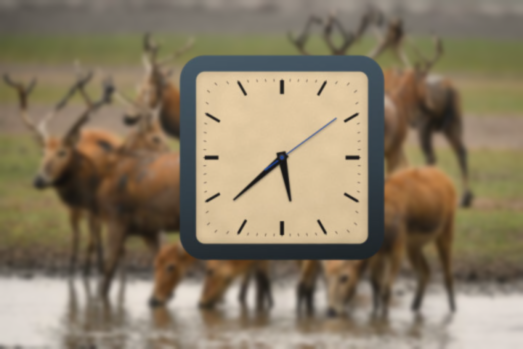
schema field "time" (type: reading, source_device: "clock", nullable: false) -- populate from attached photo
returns 5:38:09
